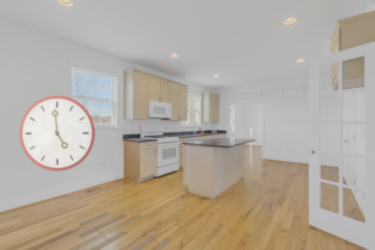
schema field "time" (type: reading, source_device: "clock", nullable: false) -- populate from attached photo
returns 4:59
